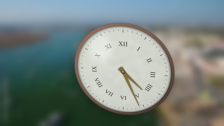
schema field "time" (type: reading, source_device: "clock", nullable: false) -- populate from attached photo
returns 4:26
